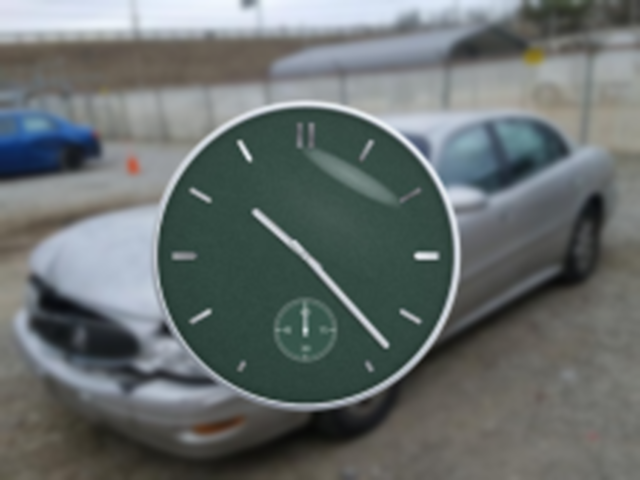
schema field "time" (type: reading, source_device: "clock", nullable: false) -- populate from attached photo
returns 10:23
